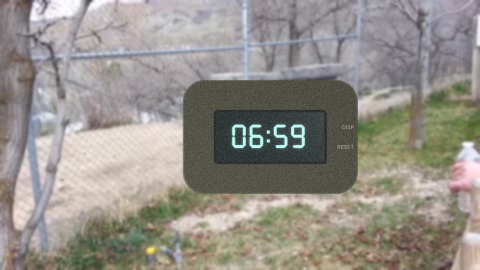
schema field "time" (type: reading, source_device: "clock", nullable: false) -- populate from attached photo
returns 6:59
